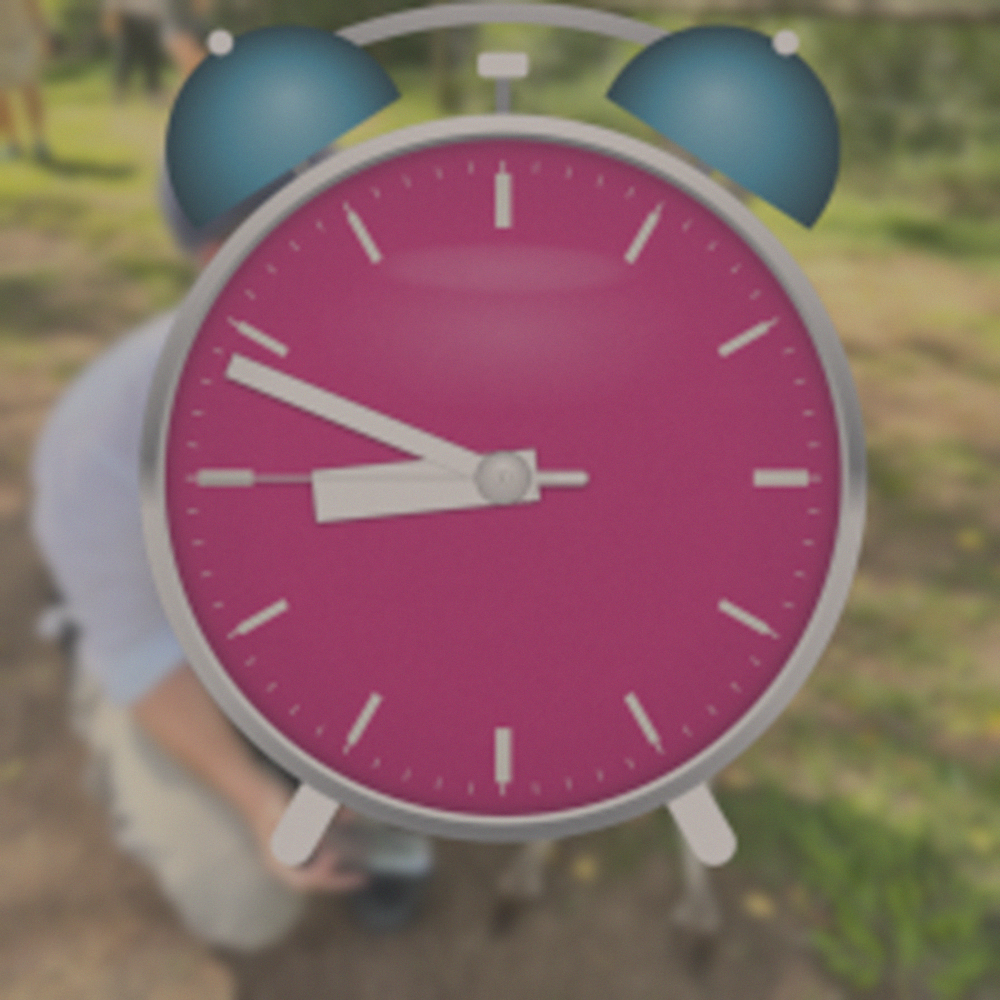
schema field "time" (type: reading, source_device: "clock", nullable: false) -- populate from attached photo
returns 8:48:45
